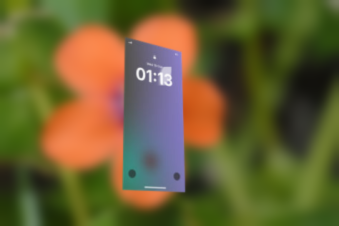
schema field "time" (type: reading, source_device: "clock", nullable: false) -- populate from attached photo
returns 1:13
